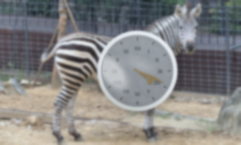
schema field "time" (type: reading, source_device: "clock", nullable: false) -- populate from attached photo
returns 4:19
